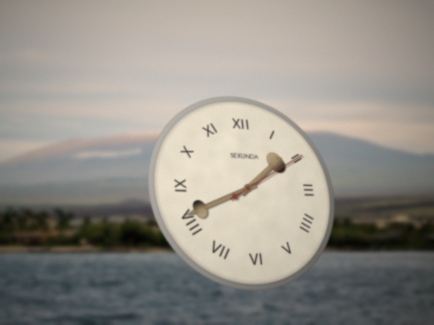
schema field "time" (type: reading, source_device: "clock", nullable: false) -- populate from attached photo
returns 1:41:10
